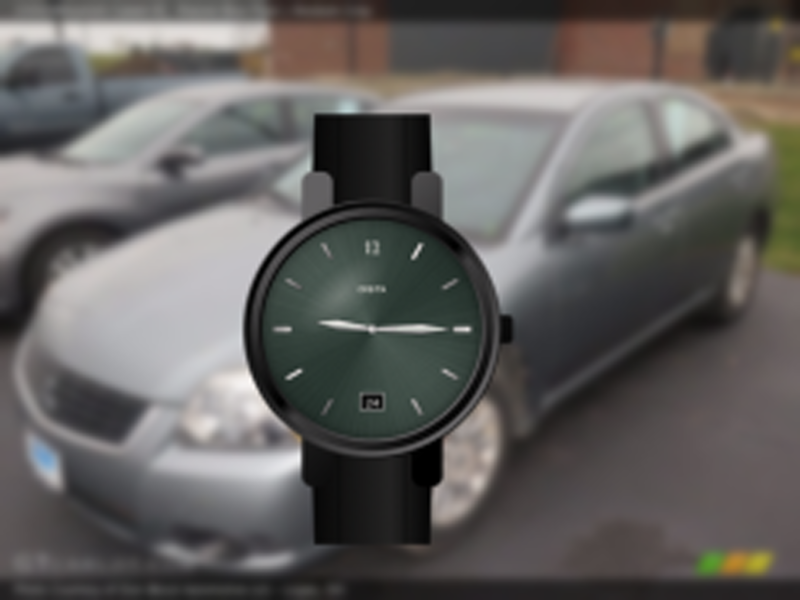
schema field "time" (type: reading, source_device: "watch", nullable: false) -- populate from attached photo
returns 9:15
